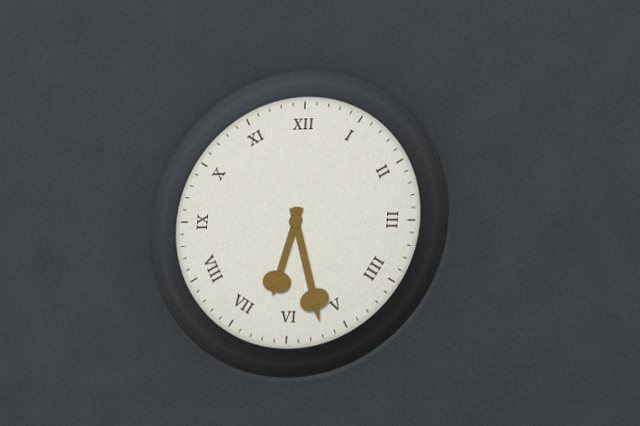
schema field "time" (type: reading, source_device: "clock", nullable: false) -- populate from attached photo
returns 6:27
